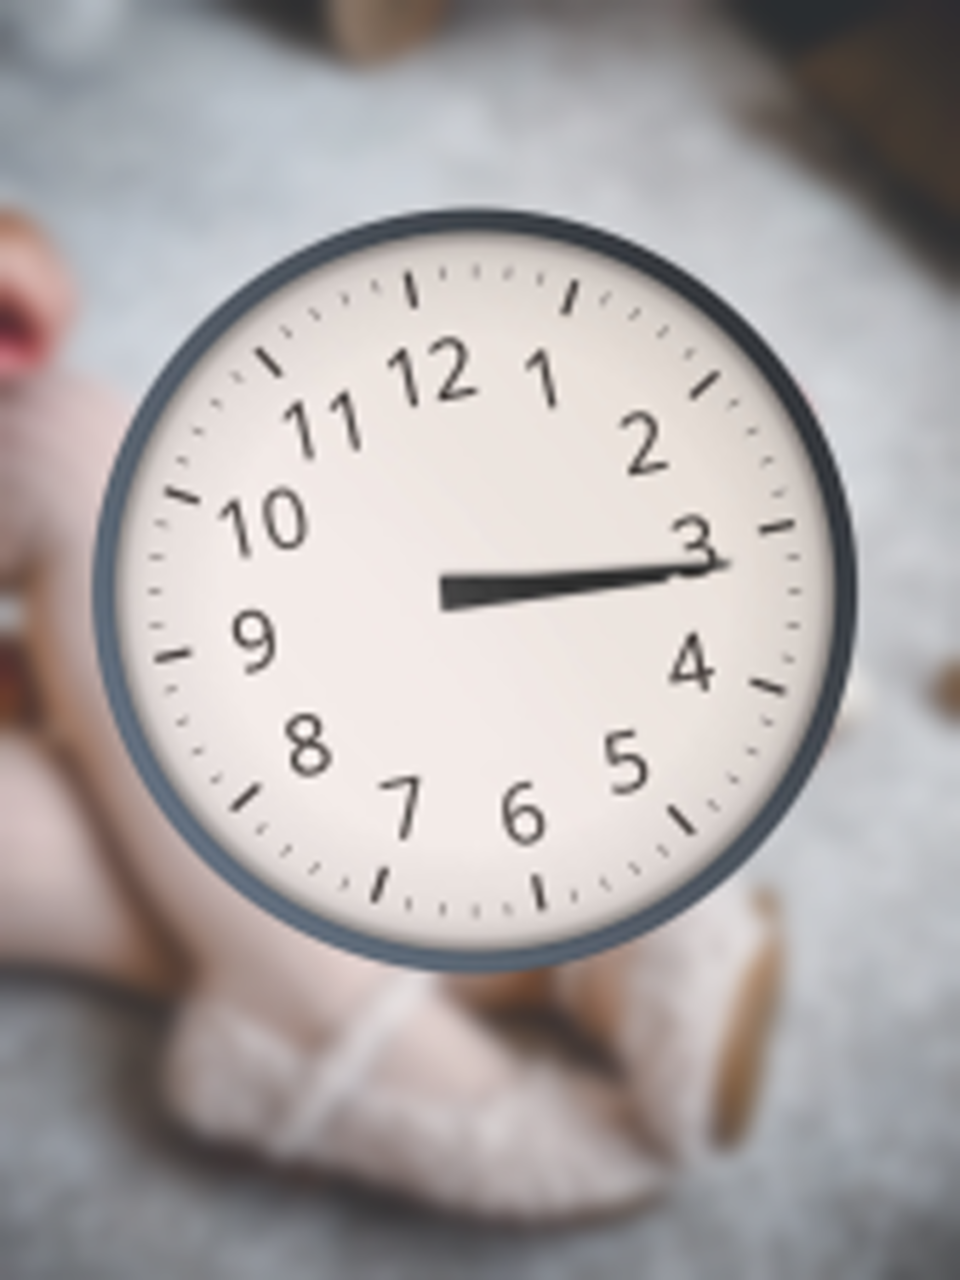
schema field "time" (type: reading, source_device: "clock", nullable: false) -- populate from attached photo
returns 3:16
